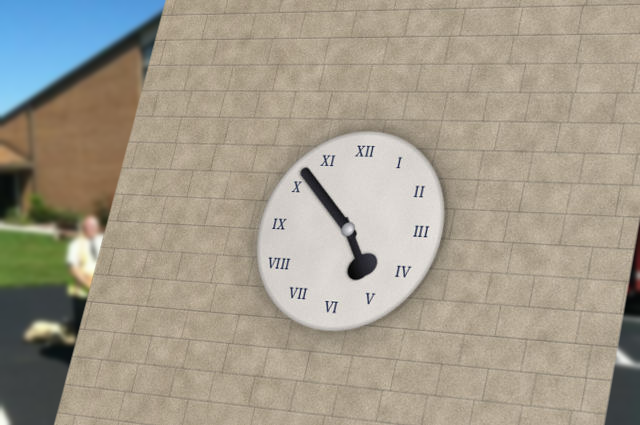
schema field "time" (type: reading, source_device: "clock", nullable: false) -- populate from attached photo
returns 4:52
